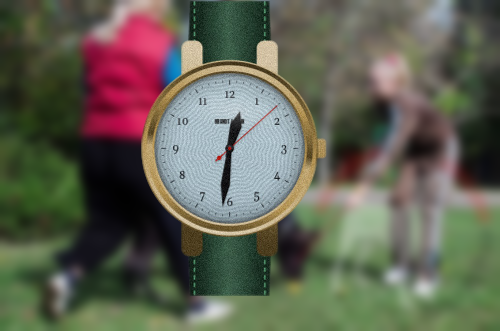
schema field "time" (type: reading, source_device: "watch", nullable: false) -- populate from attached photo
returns 12:31:08
